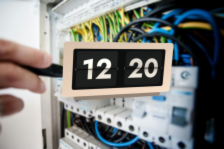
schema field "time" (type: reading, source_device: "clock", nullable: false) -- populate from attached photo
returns 12:20
